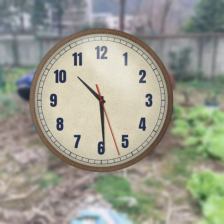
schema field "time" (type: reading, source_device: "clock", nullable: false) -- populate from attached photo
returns 10:29:27
